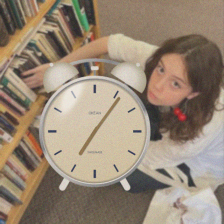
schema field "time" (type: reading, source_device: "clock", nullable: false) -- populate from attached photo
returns 7:06
